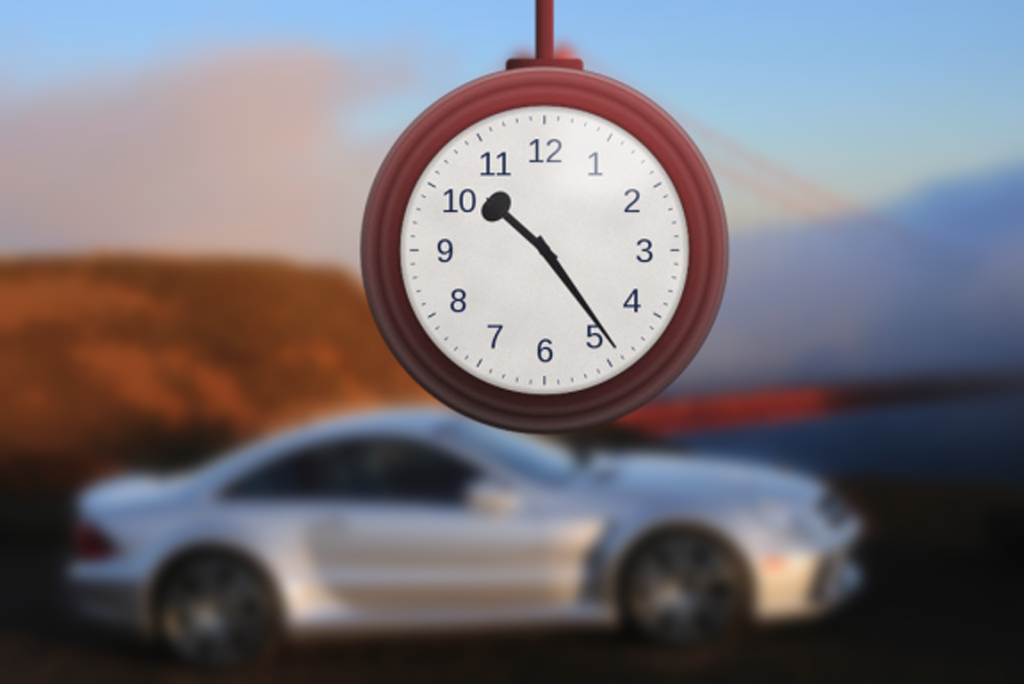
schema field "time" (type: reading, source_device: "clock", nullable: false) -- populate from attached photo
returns 10:24
